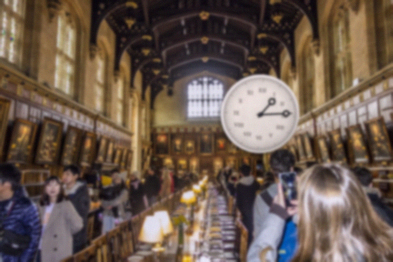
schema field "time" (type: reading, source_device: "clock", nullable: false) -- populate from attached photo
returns 1:14
